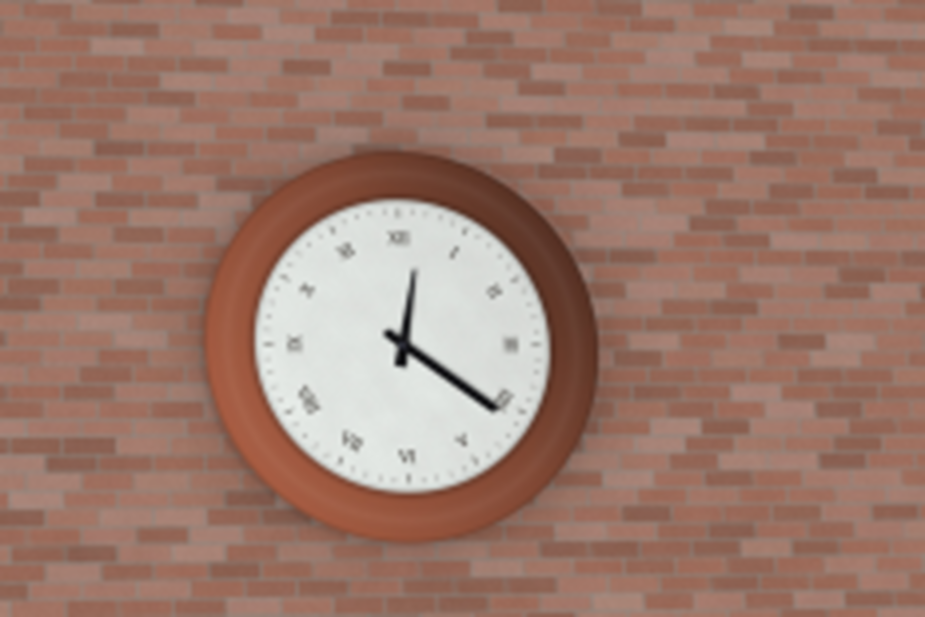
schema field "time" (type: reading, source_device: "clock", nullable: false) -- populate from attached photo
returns 12:21
